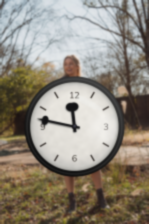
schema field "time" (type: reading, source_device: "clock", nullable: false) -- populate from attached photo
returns 11:47
